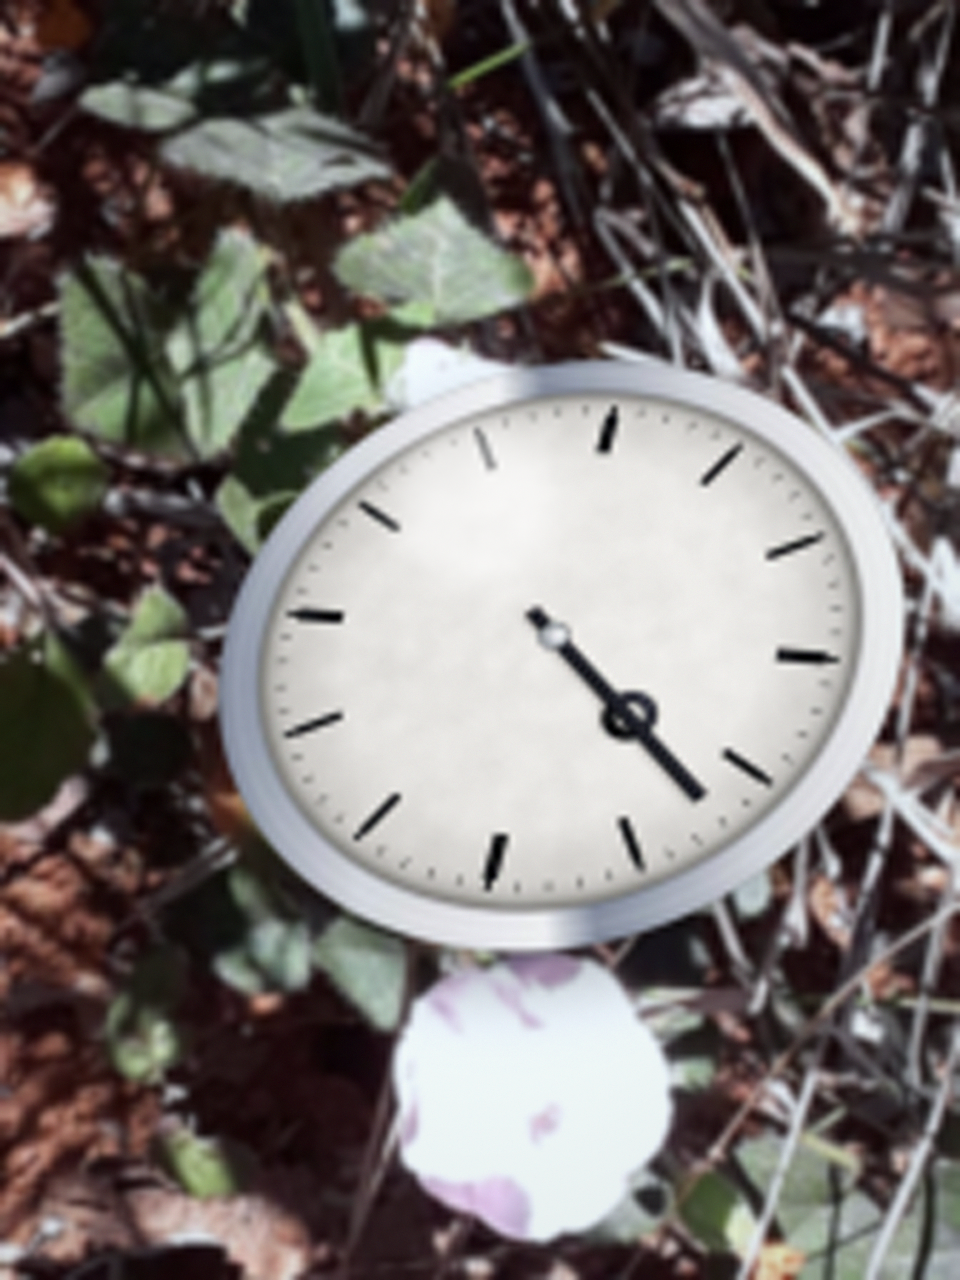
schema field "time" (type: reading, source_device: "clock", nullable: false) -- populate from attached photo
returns 4:22
